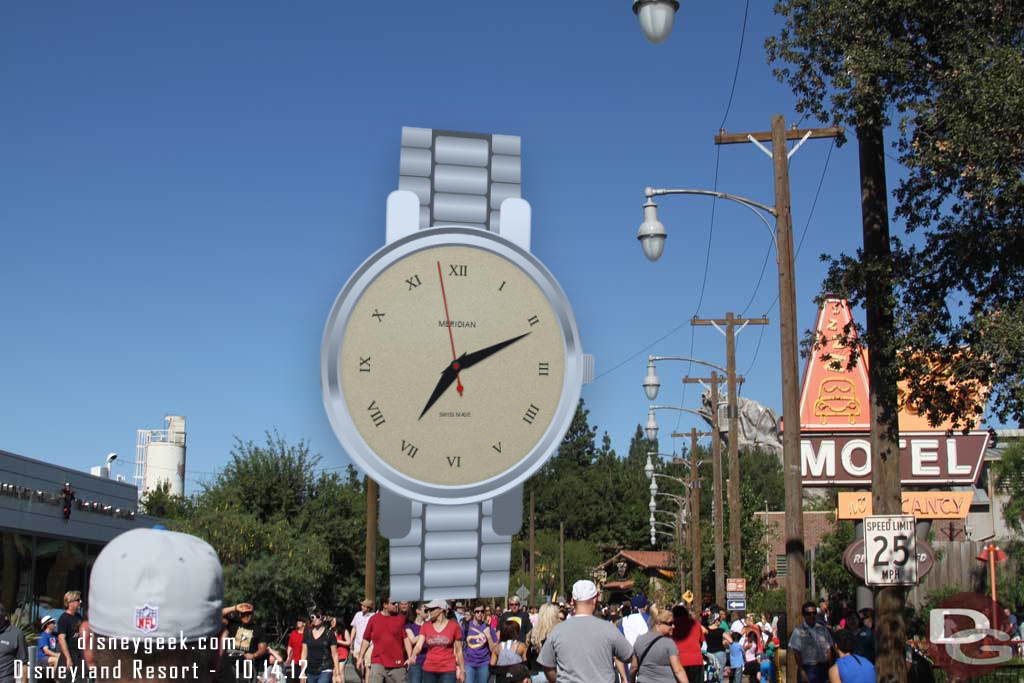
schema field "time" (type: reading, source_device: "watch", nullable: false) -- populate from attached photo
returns 7:10:58
